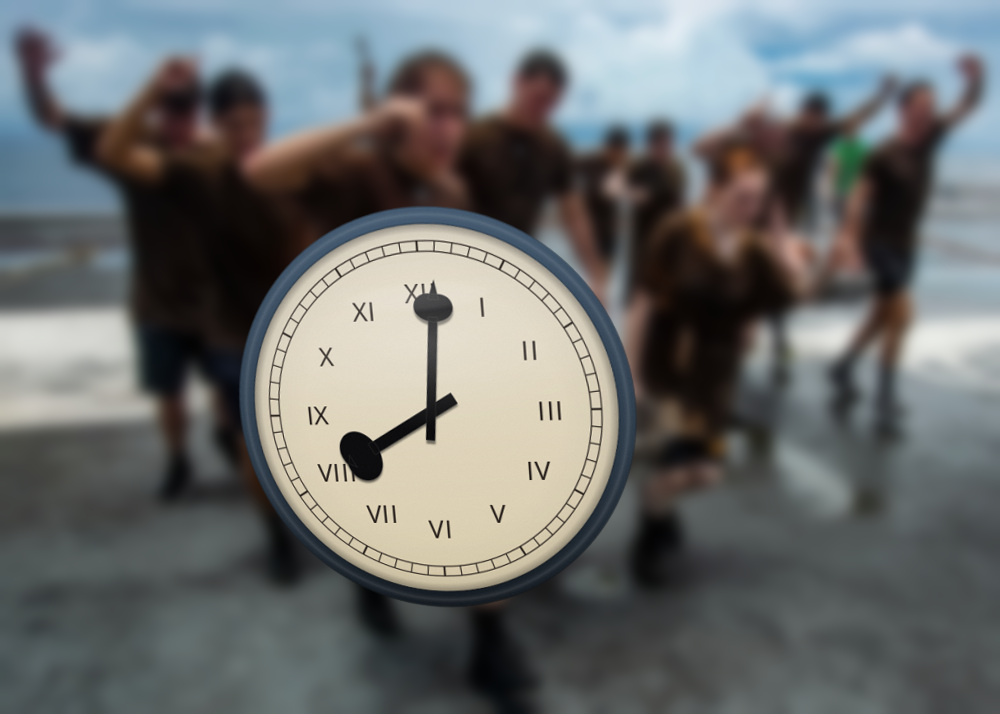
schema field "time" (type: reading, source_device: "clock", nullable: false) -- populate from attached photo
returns 8:01
